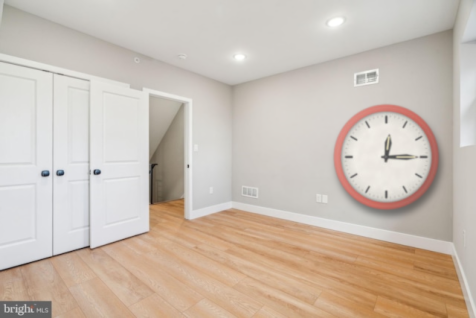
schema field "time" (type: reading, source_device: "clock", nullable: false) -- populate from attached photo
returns 12:15
